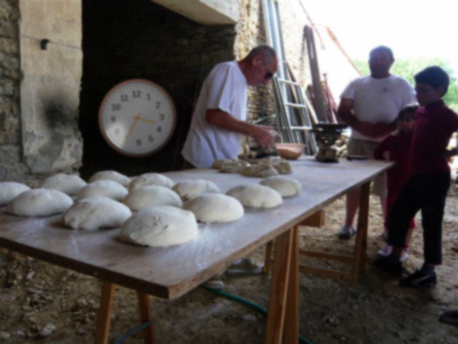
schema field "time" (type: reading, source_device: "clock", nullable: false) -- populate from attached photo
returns 3:35
